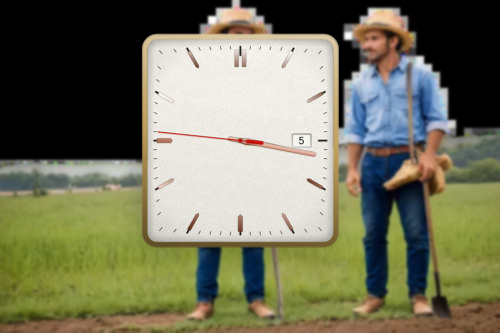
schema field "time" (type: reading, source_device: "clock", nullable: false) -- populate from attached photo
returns 3:16:46
